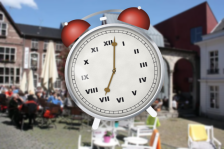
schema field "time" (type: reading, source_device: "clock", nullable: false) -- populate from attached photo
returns 7:02
